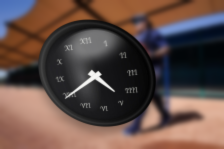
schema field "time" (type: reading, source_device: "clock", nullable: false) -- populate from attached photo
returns 4:40
